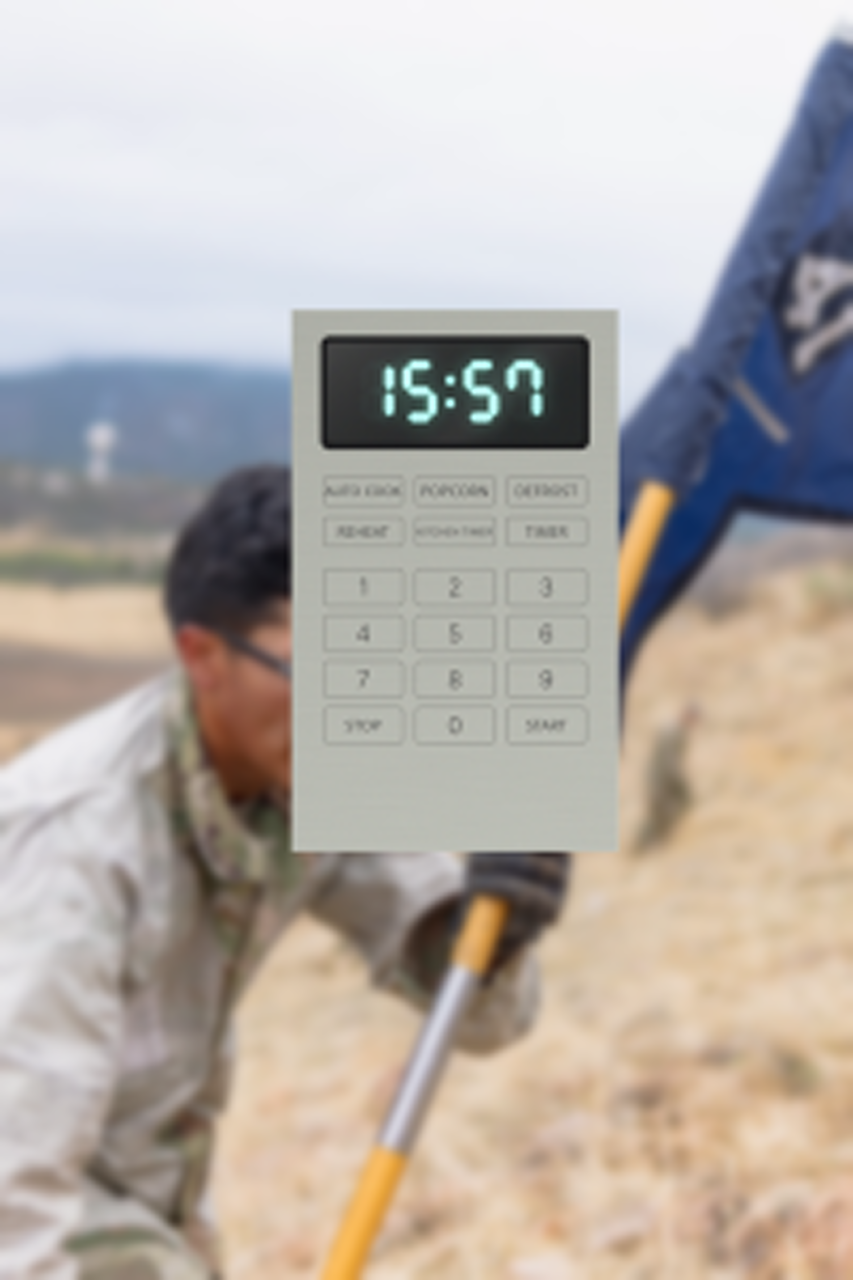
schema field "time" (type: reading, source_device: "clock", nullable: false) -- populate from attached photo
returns 15:57
